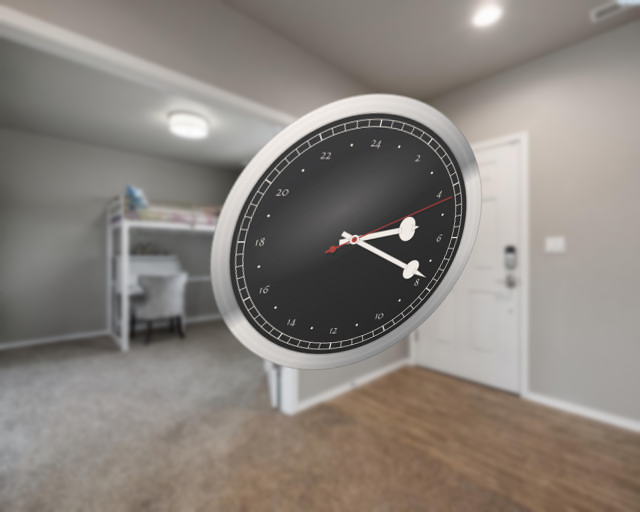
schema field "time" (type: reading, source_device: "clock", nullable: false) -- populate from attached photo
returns 5:19:11
